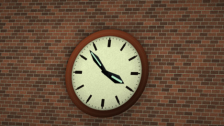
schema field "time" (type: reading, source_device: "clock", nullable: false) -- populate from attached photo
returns 3:53
